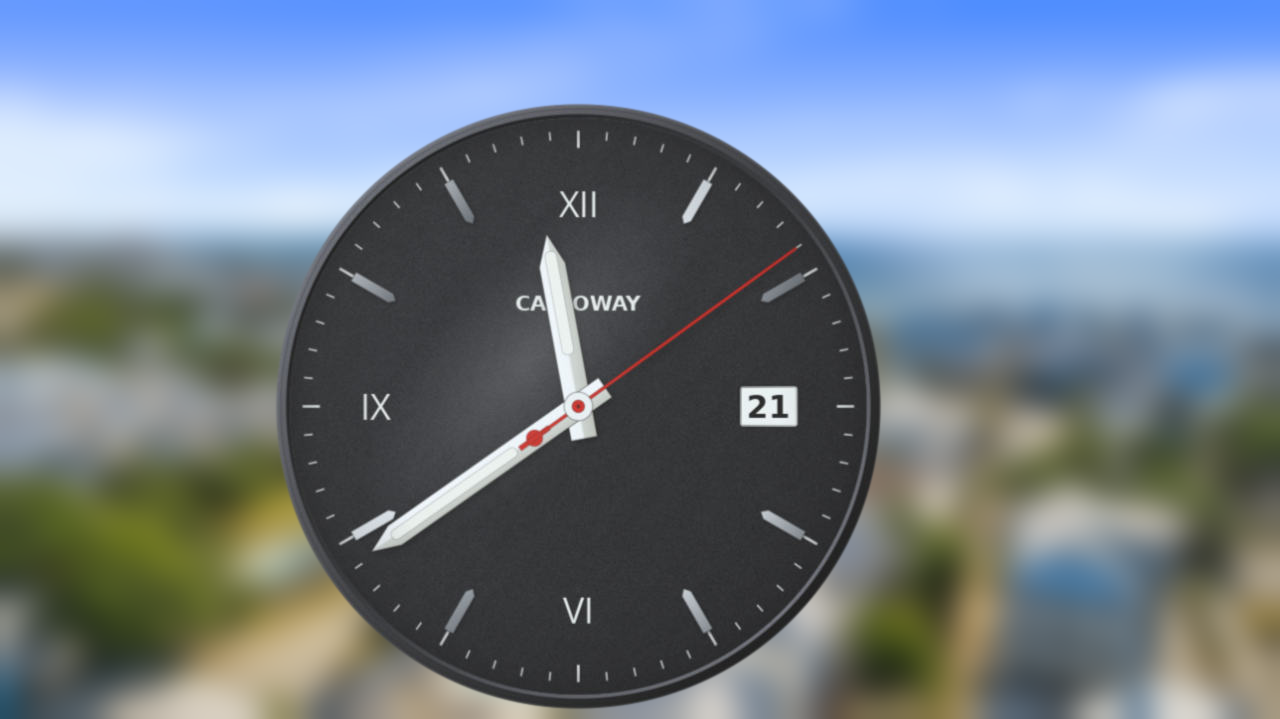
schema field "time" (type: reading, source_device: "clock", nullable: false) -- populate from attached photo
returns 11:39:09
